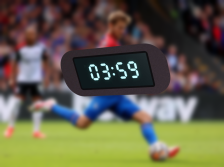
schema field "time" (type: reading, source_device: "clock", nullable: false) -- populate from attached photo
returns 3:59
